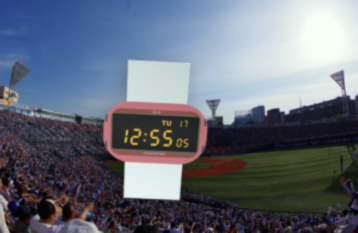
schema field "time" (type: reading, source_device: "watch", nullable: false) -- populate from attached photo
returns 12:55
